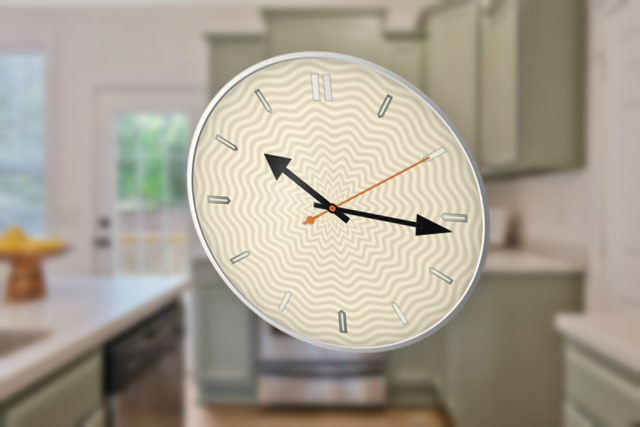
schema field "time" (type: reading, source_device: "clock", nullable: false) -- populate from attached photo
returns 10:16:10
